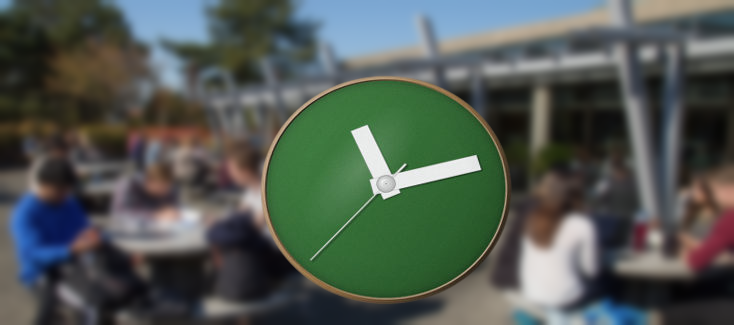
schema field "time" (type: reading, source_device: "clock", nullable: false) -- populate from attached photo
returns 11:12:37
